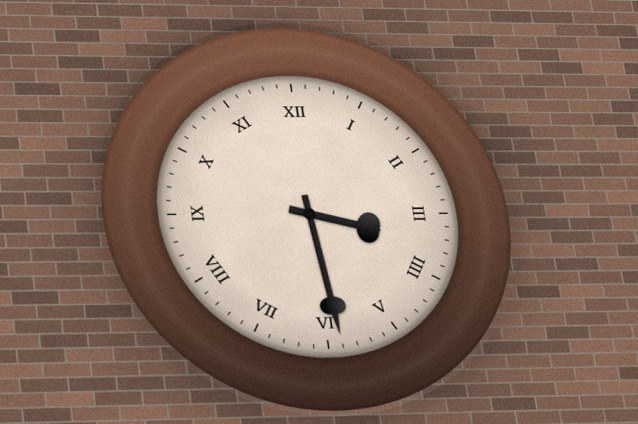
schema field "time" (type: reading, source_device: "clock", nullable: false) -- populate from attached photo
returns 3:29
